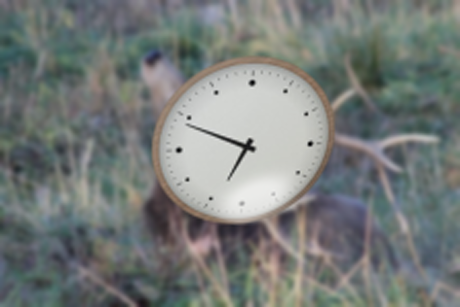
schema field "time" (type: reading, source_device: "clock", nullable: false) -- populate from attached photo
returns 6:49
